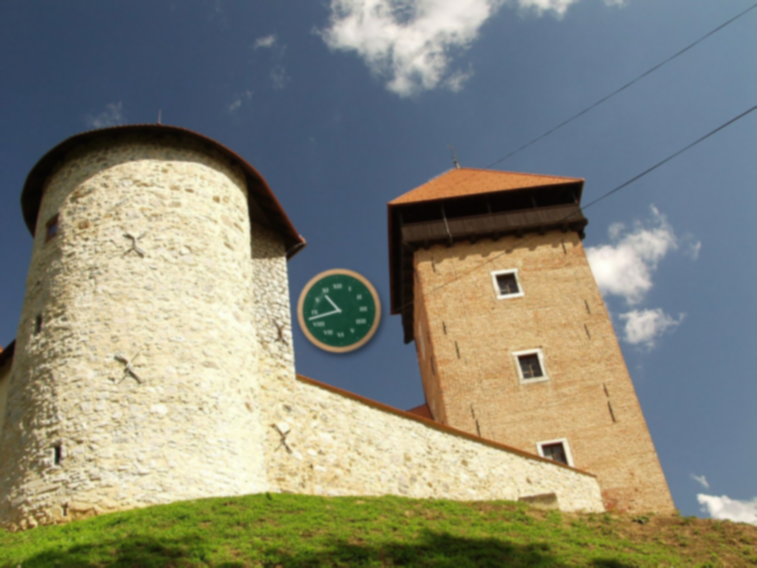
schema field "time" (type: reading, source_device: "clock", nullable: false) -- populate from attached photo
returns 10:43
